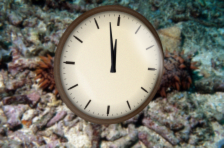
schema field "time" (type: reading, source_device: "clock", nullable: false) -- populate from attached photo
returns 11:58
